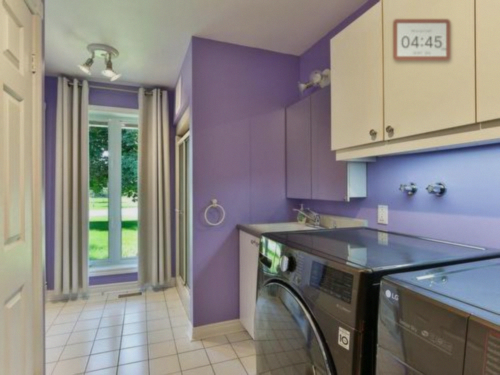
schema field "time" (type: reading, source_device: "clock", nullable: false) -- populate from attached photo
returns 4:45
